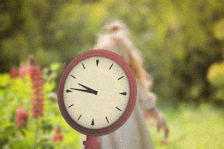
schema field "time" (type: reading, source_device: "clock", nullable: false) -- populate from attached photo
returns 9:46
